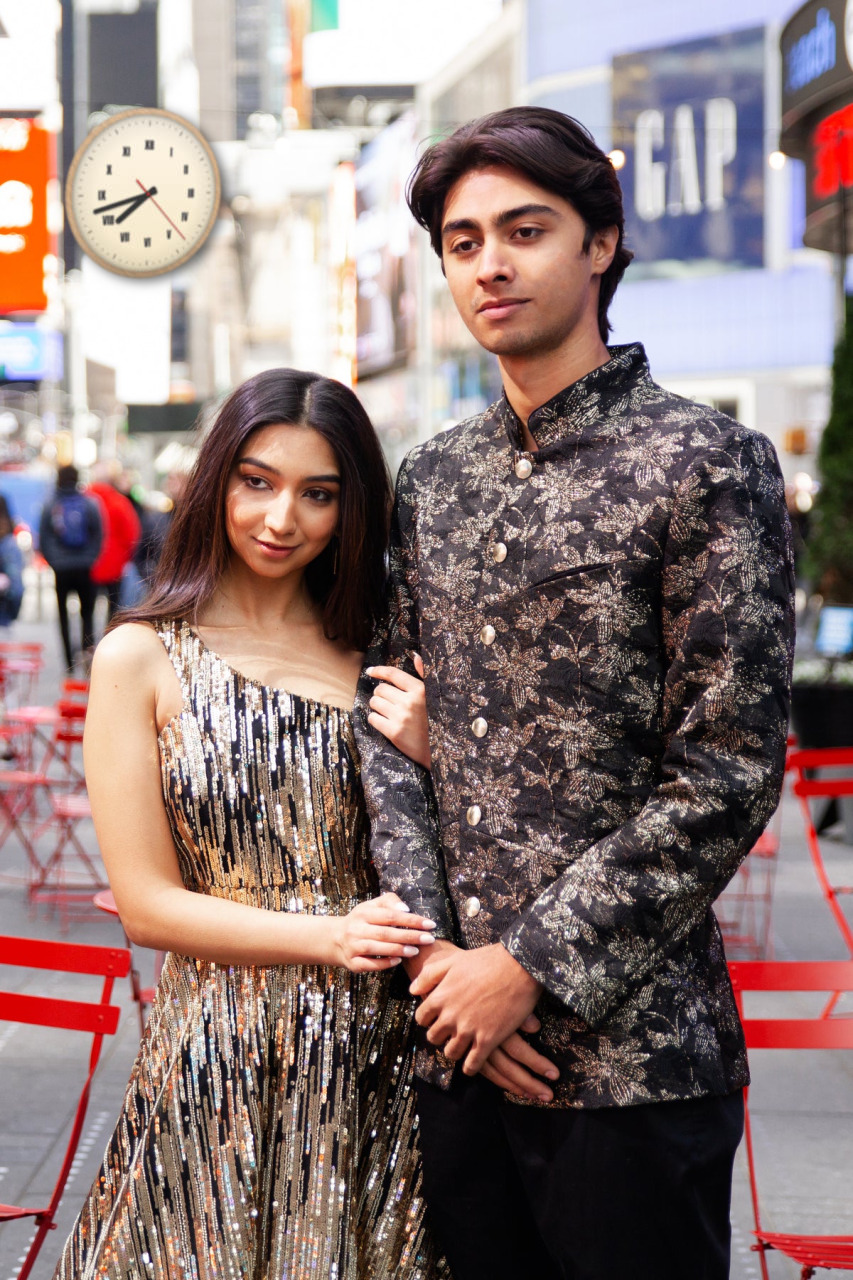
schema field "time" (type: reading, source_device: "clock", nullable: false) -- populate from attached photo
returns 7:42:23
